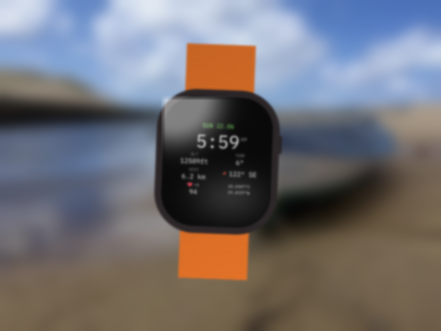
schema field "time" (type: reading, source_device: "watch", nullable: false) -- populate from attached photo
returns 5:59
